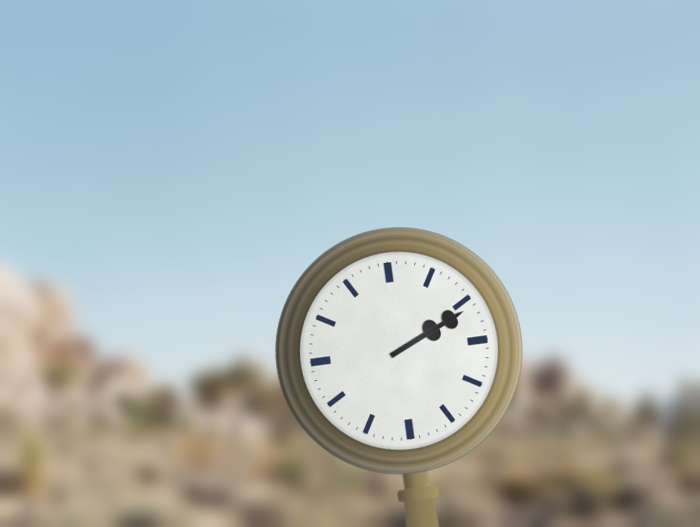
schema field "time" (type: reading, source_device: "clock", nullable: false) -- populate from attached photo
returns 2:11
